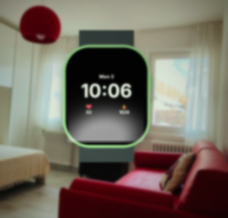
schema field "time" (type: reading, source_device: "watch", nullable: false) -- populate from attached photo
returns 10:06
